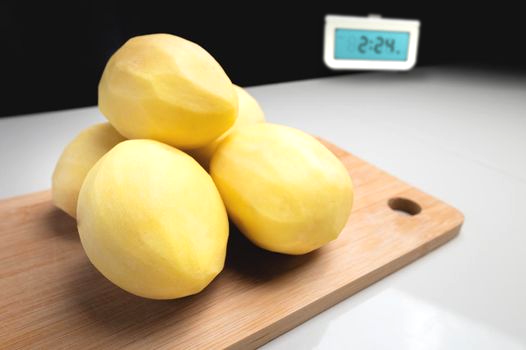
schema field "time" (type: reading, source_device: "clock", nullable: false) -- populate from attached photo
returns 2:24
